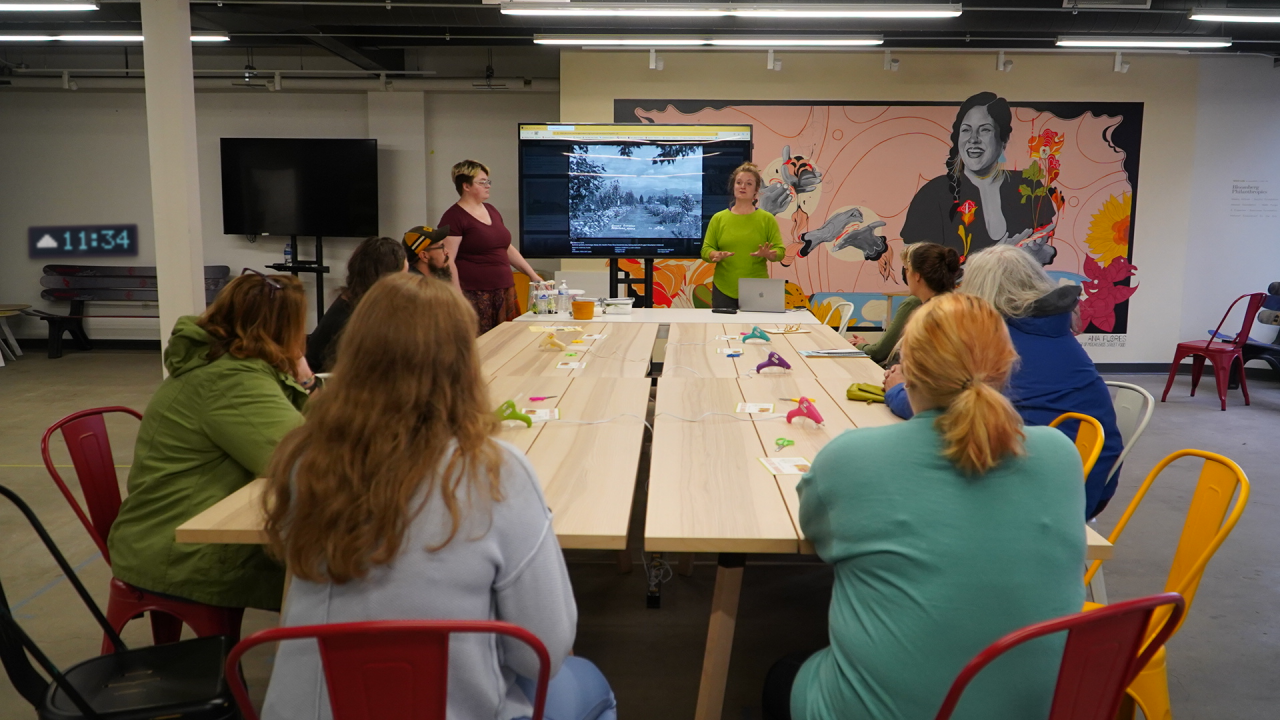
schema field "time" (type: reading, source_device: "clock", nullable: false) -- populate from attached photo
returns 11:34
